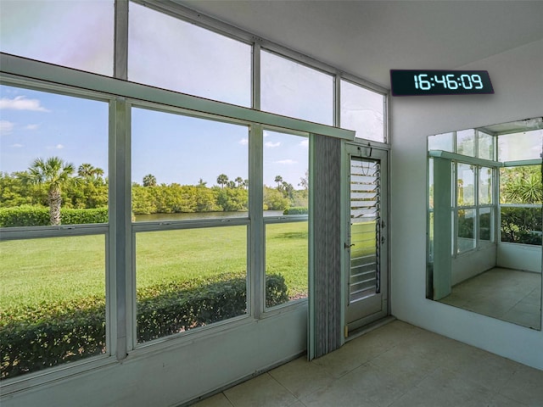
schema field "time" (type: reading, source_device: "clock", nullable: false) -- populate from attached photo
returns 16:46:09
